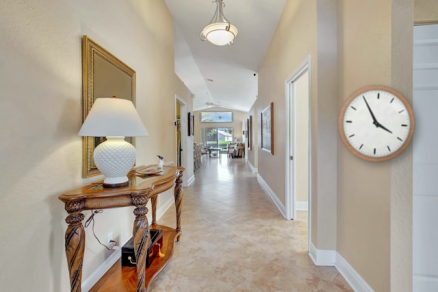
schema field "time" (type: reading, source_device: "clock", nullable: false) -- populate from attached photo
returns 3:55
